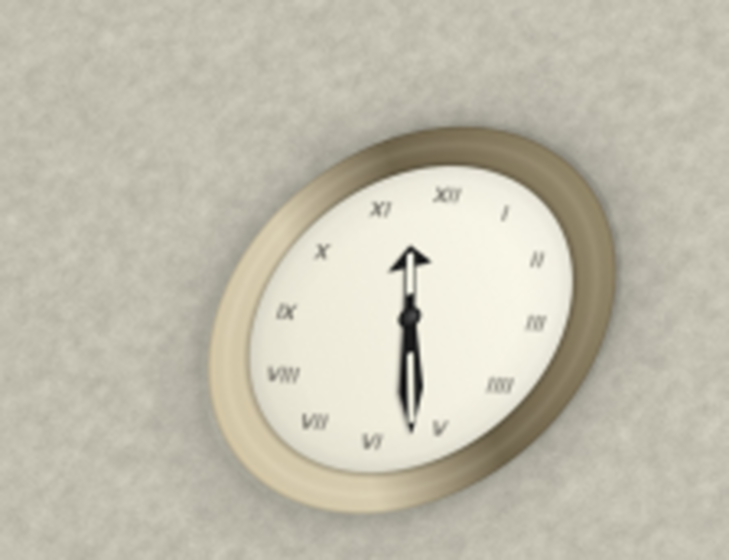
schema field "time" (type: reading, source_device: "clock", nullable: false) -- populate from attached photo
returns 11:27
